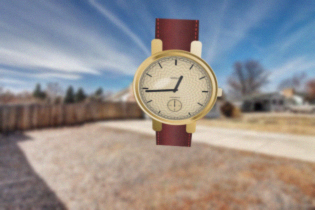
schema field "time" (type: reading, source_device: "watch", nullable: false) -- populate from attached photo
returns 12:44
